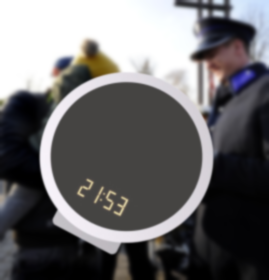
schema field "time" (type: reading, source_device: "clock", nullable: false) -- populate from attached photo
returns 21:53
